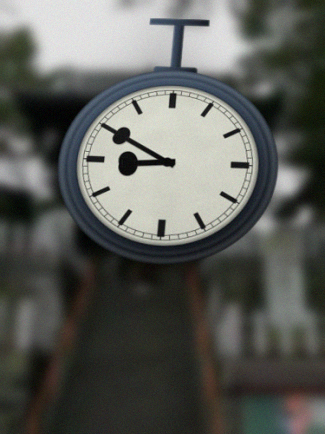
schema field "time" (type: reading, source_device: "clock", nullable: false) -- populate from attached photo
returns 8:50
